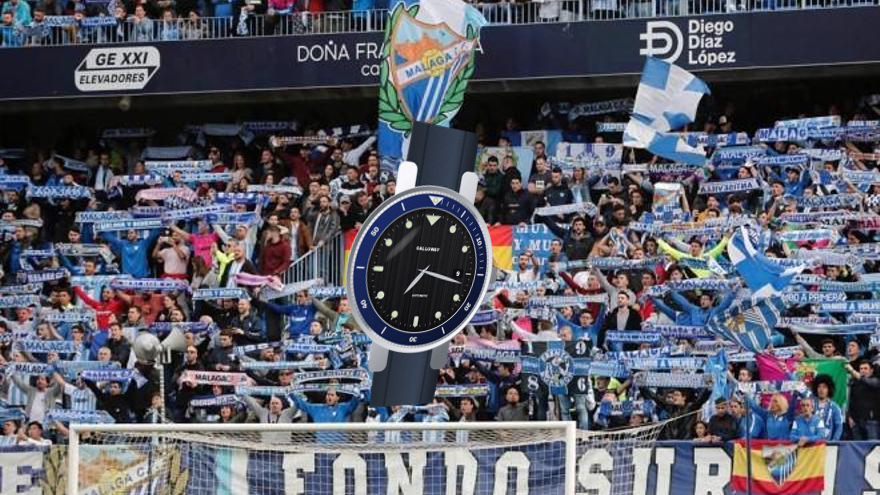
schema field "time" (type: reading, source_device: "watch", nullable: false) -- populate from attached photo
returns 7:17
